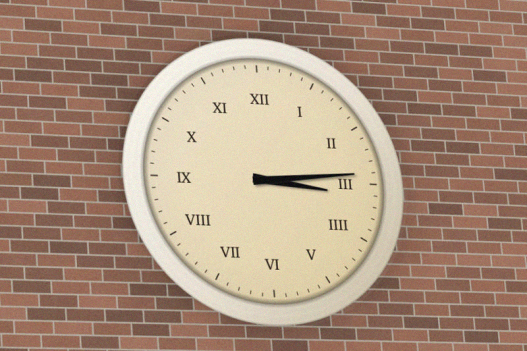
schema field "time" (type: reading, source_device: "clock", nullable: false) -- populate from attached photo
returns 3:14
